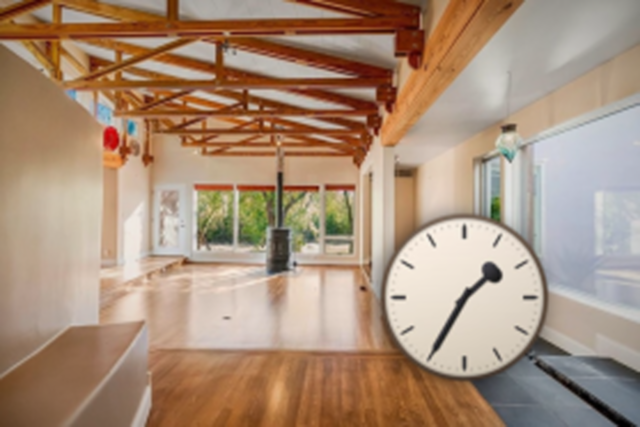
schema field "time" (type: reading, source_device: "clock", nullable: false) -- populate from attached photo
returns 1:35
